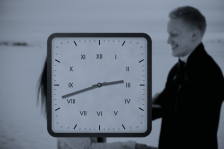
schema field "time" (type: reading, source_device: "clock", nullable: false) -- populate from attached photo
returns 2:42
